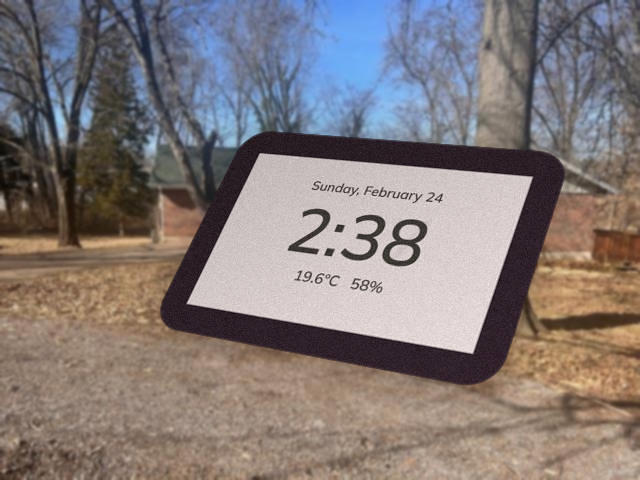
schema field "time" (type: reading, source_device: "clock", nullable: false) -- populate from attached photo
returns 2:38
